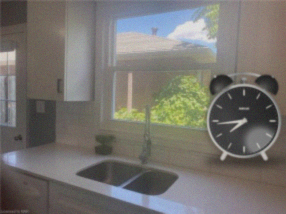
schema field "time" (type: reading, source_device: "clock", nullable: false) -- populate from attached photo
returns 7:44
